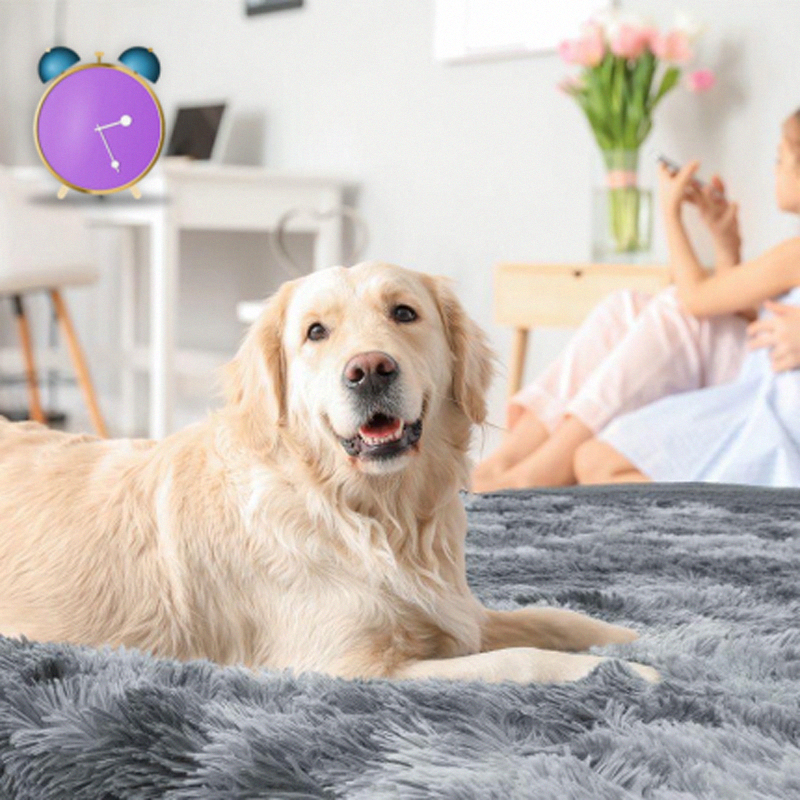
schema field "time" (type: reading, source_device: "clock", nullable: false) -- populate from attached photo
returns 2:26
